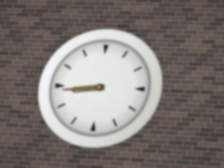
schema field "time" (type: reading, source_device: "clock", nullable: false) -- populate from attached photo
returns 8:44
